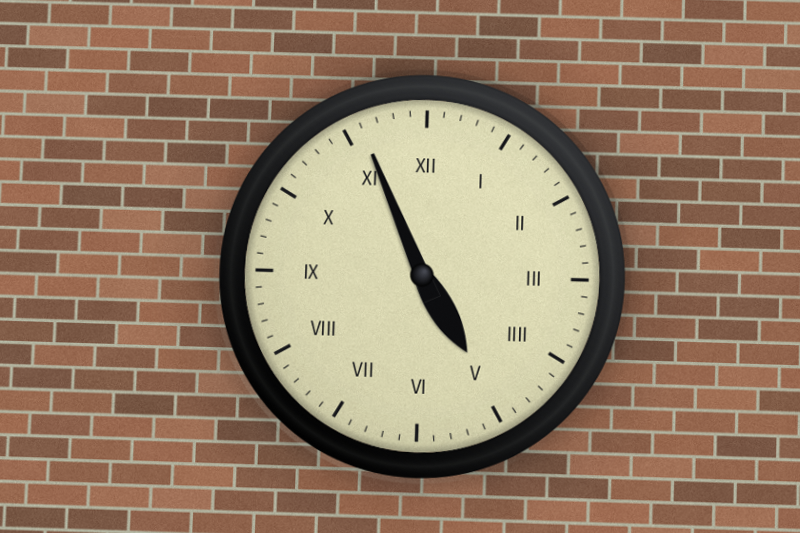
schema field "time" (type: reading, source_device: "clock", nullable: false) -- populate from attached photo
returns 4:56
